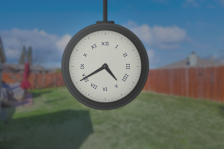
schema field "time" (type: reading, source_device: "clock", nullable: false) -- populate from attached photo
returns 4:40
